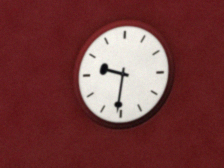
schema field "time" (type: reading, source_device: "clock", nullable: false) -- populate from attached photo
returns 9:31
